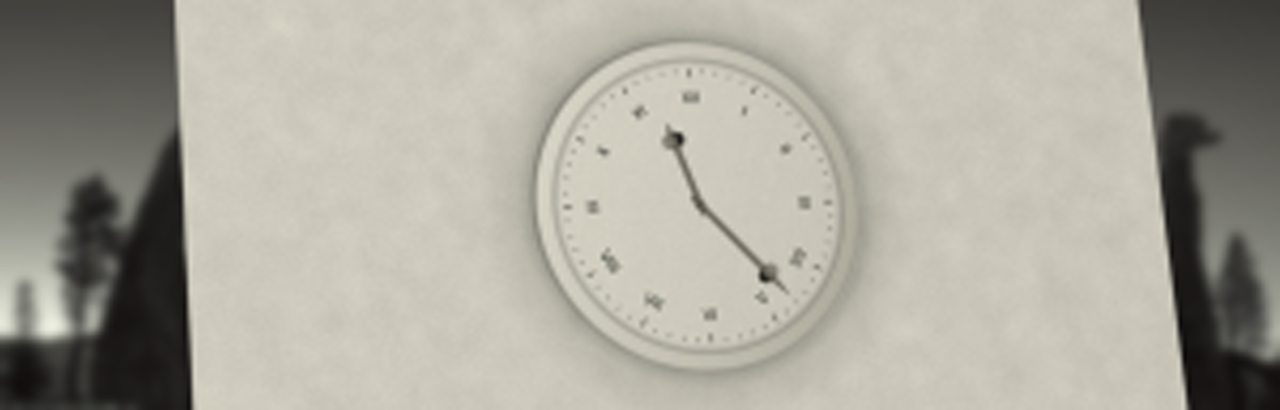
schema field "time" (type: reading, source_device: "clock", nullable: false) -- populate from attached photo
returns 11:23
